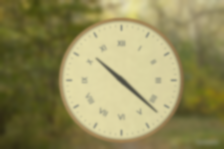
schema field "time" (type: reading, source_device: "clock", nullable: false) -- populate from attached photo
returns 10:22
